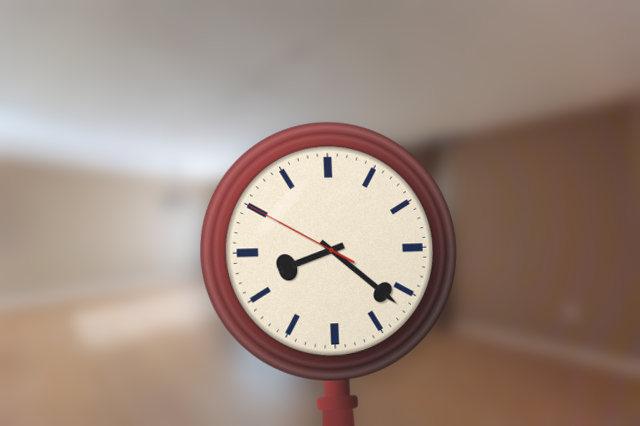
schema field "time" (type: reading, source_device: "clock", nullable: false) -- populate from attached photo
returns 8:21:50
